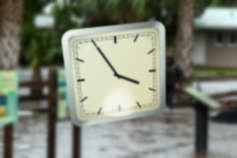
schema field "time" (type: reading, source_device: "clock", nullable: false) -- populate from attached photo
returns 3:55
